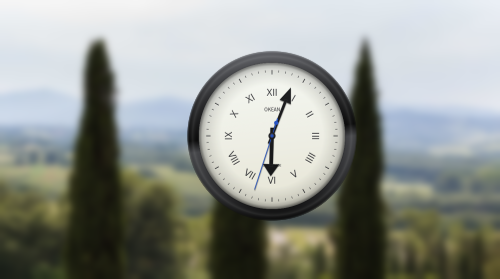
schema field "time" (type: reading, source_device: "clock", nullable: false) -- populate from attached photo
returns 6:03:33
